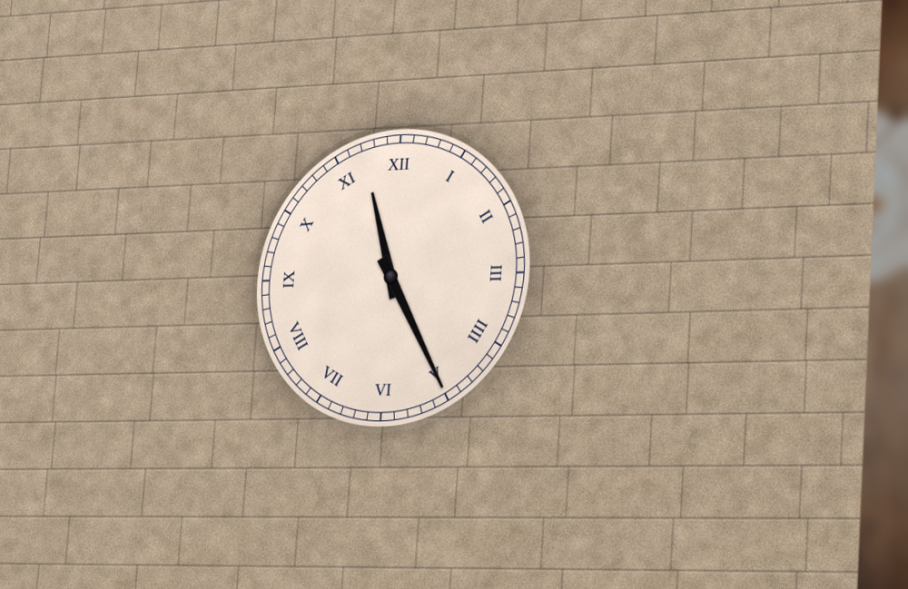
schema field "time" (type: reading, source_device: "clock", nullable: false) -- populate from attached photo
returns 11:25
